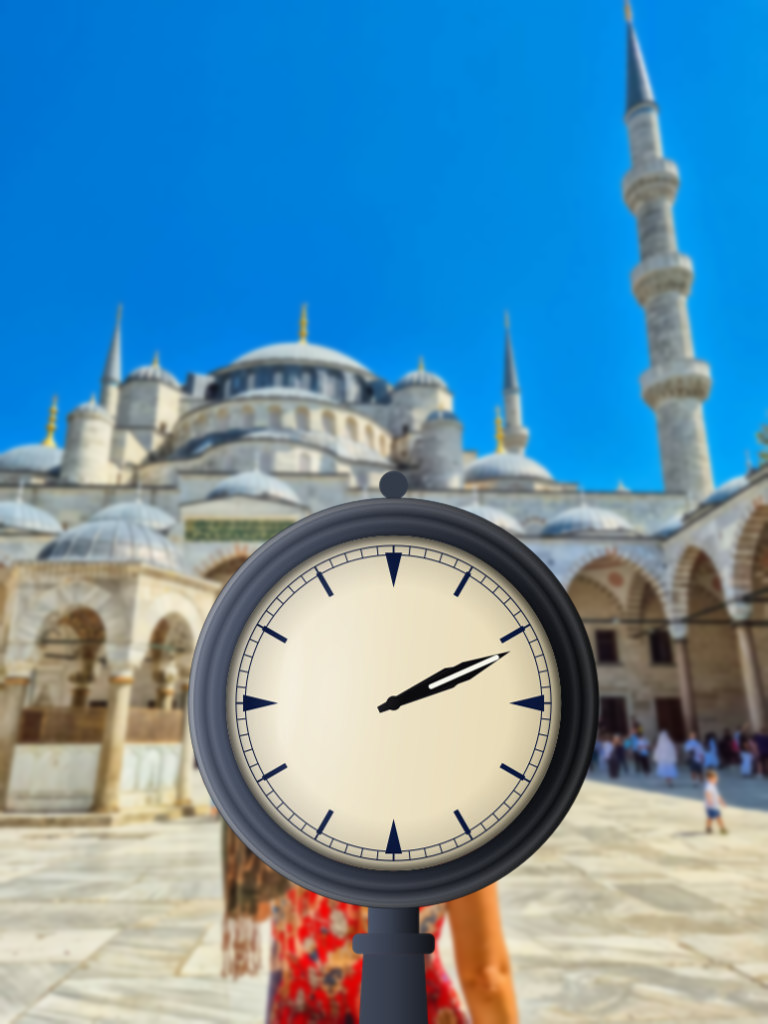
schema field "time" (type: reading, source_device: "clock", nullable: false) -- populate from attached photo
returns 2:11
